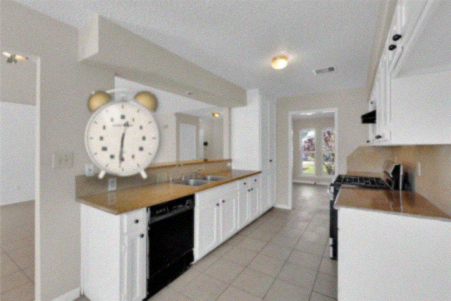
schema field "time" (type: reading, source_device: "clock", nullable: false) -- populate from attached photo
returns 12:31
